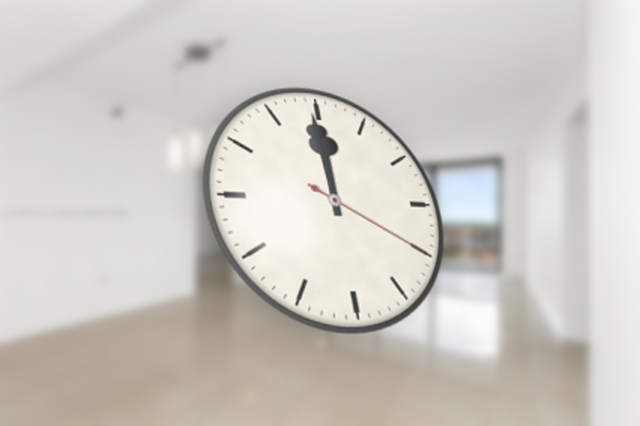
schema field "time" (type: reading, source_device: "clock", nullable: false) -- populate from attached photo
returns 11:59:20
